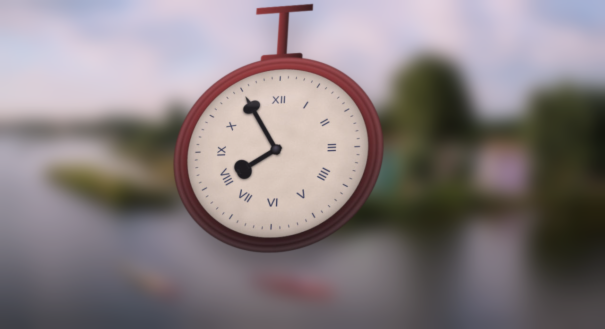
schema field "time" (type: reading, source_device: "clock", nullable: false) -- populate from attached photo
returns 7:55
